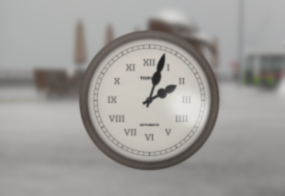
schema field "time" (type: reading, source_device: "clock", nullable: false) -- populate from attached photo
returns 2:03
